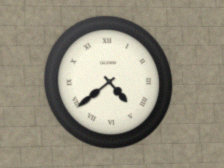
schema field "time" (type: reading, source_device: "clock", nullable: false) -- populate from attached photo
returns 4:39
